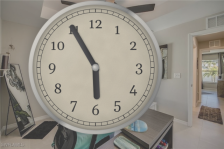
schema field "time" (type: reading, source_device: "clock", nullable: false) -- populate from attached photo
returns 5:55
